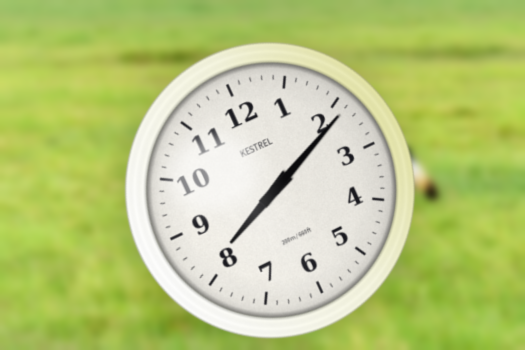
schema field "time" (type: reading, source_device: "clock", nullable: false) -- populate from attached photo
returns 8:11
